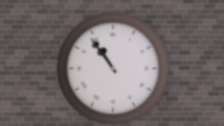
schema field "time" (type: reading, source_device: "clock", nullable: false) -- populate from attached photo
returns 10:54
